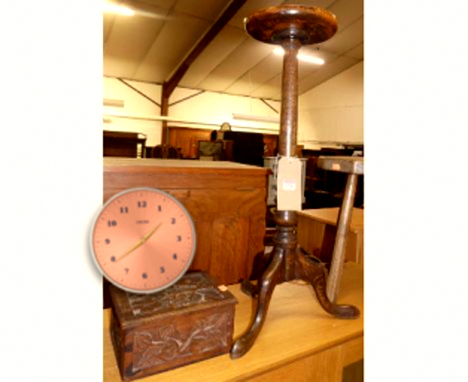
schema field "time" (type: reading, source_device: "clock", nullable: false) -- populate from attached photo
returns 1:39
